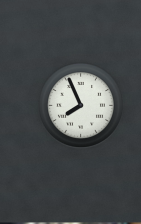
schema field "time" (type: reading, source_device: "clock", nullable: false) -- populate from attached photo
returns 7:56
